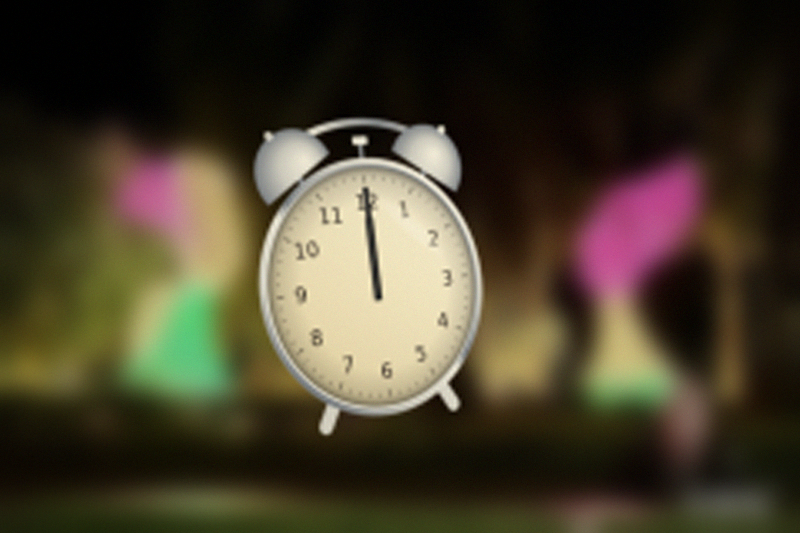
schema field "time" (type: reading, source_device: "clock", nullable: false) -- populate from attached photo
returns 12:00
